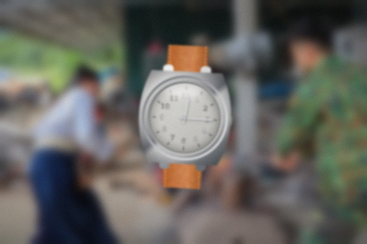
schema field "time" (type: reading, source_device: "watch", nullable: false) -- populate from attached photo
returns 12:15
